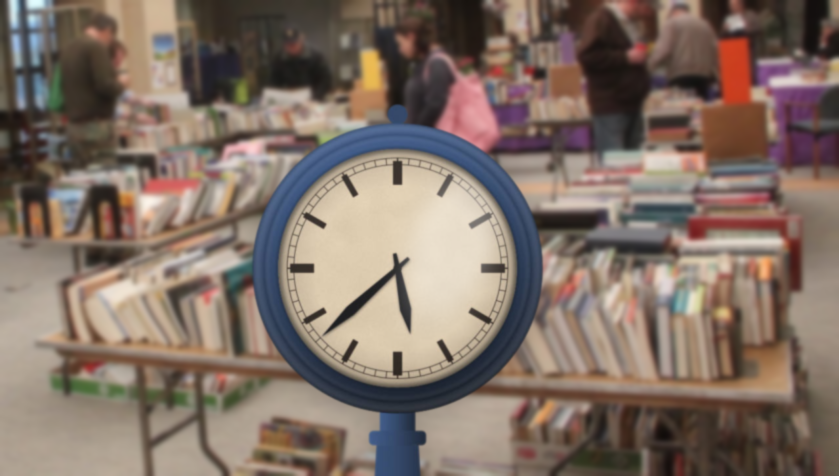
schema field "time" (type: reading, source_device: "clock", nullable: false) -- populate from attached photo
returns 5:38
